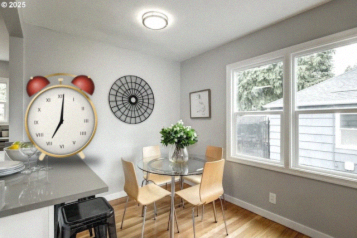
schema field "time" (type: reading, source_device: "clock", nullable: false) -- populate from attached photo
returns 7:01
